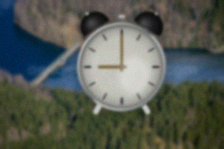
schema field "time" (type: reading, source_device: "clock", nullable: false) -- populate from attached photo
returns 9:00
